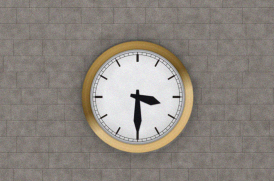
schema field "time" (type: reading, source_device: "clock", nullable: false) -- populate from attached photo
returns 3:30
